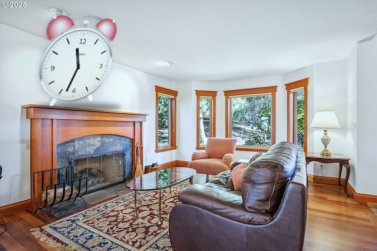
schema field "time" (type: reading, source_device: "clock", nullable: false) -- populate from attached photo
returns 11:33
